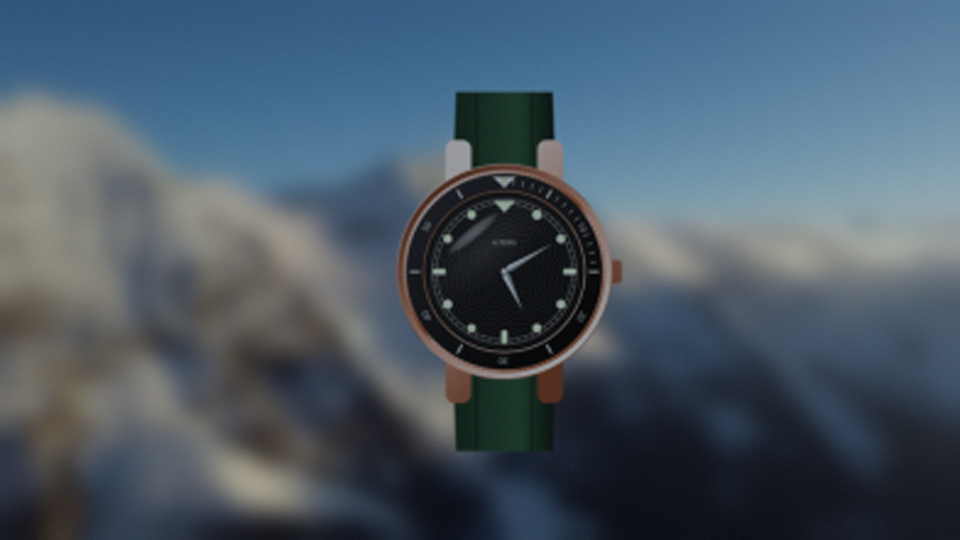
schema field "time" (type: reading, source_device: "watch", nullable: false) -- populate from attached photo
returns 5:10
